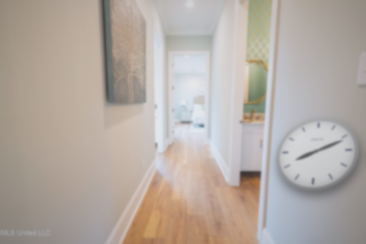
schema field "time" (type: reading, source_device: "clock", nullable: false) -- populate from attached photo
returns 8:11
